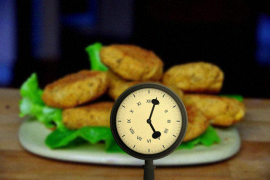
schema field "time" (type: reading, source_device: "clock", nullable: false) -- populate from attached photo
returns 5:03
